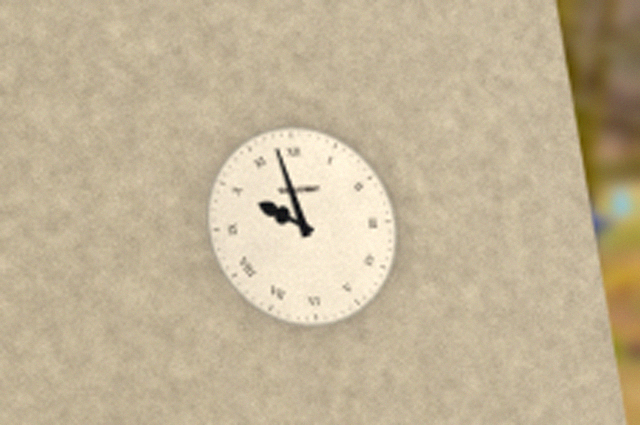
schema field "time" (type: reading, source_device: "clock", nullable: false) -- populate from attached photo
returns 9:58
